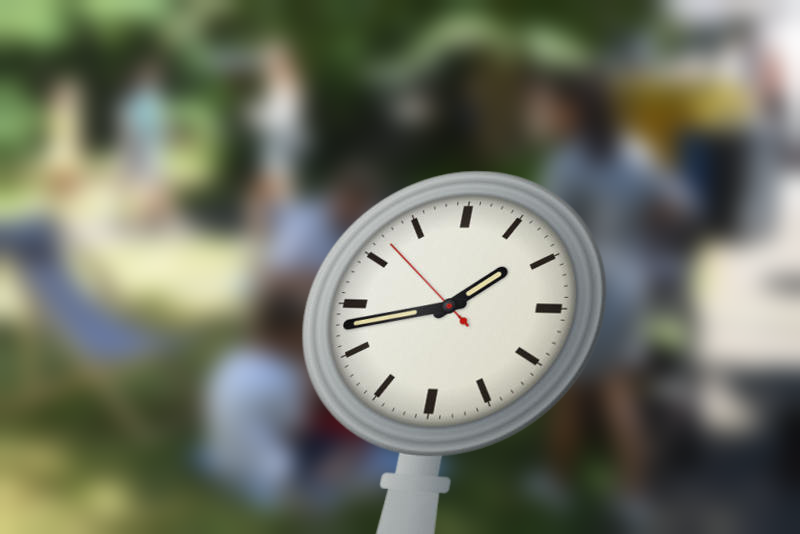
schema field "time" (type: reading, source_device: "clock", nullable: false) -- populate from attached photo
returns 1:42:52
